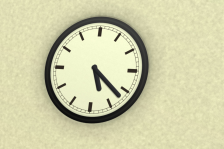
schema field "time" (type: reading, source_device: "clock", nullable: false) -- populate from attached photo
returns 5:22
